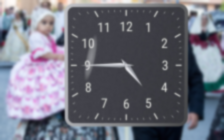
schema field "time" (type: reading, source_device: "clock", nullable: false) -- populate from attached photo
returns 4:45
